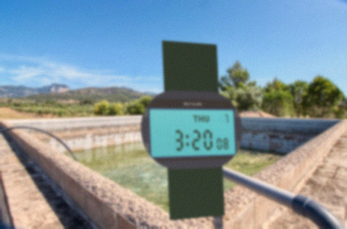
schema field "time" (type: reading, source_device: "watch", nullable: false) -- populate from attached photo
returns 3:20
